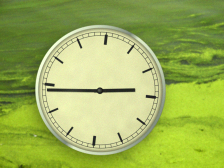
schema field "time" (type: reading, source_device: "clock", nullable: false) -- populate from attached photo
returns 2:44
